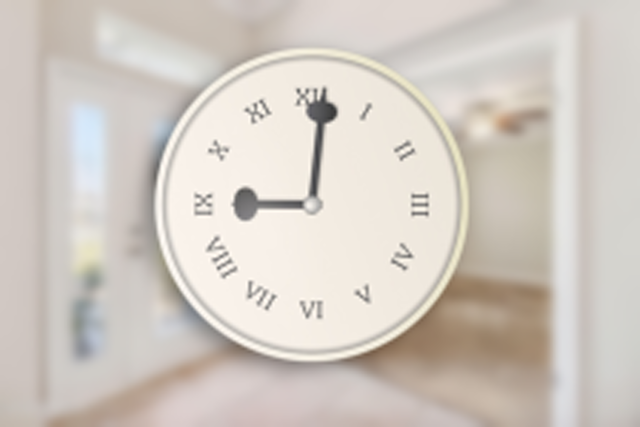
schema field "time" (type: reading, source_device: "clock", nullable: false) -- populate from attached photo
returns 9:01
